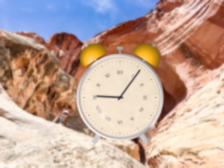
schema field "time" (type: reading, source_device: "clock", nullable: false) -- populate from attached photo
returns 9:06
